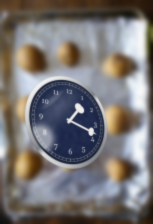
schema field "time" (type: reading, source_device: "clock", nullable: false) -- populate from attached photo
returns 1:18
